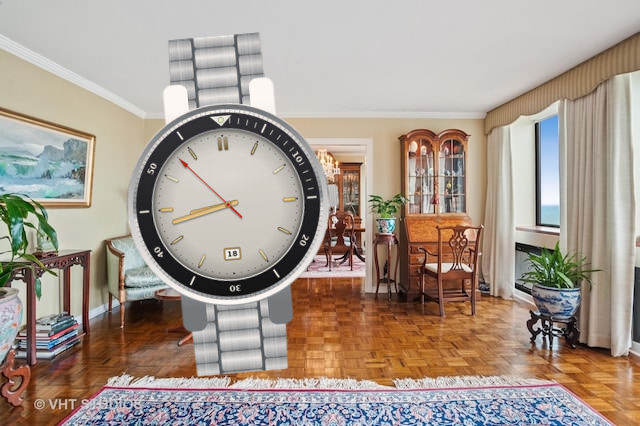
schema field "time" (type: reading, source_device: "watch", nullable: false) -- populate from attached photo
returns 8:42:53
